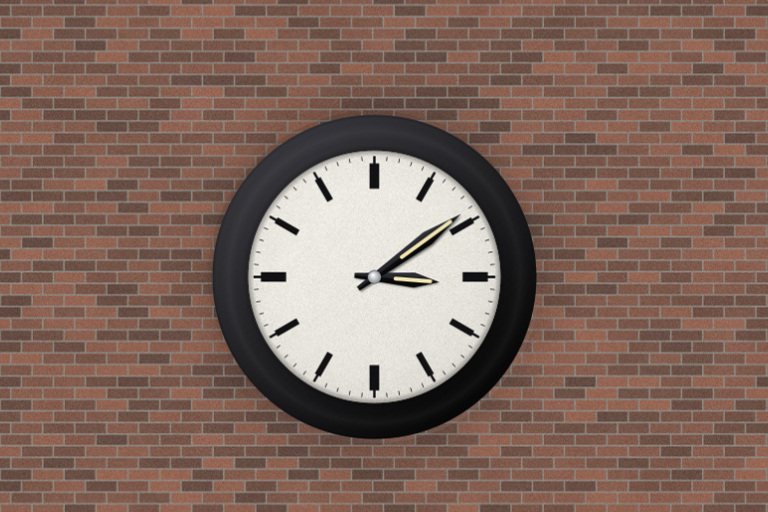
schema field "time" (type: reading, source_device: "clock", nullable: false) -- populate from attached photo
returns 3:09
